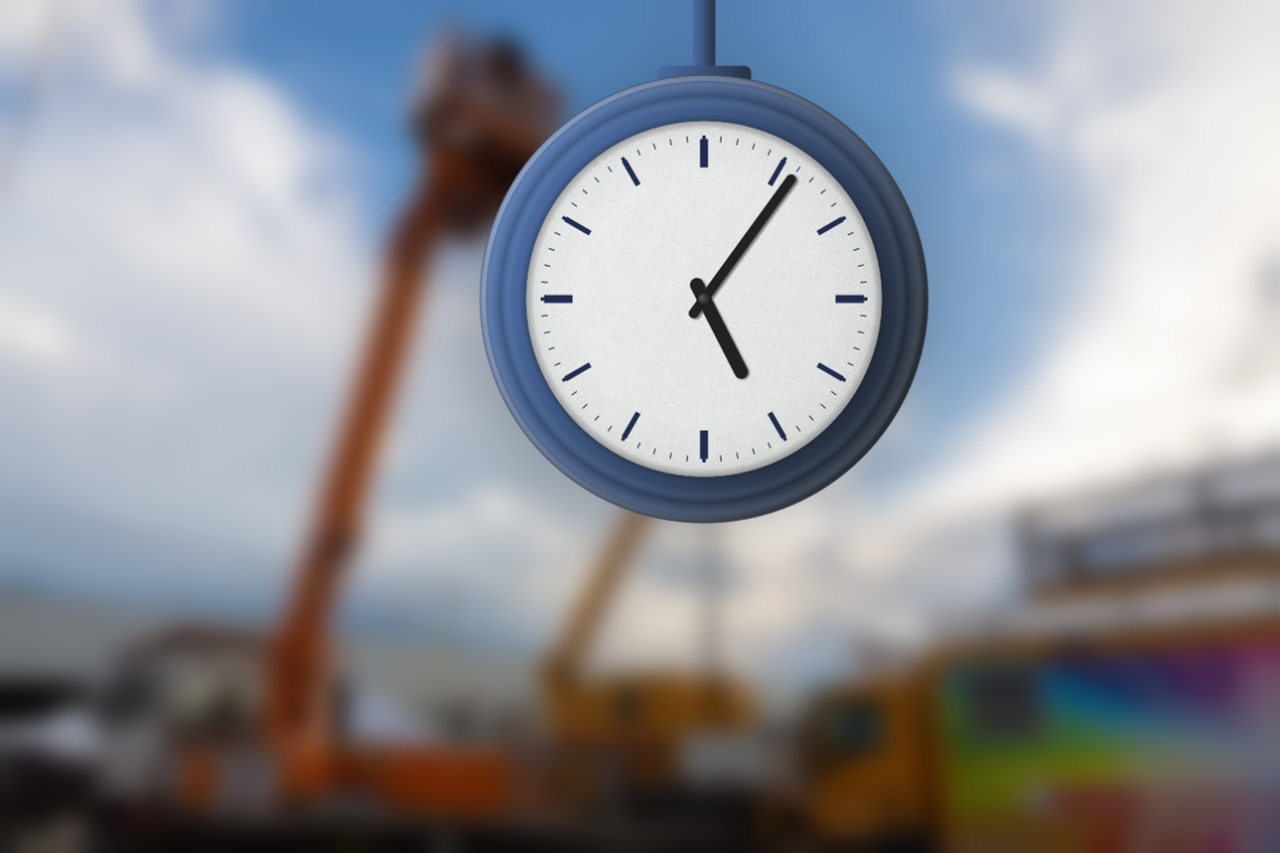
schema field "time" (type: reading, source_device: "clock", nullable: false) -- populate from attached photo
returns 5:06
